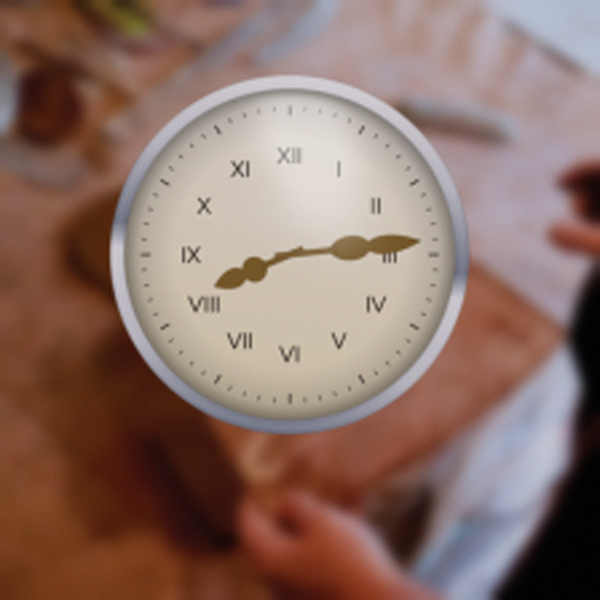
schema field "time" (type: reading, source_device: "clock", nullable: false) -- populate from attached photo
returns 8:14
